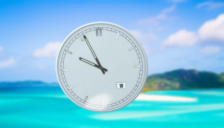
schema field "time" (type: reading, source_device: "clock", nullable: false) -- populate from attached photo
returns 9:56
